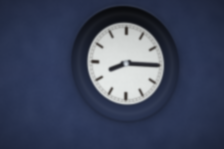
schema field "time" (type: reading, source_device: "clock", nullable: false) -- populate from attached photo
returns 8:15
